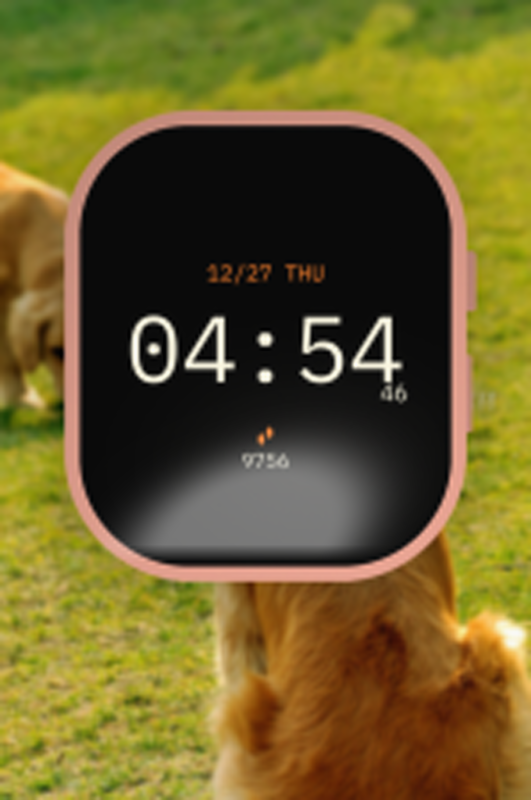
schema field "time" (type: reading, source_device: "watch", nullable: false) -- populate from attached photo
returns 4:54
